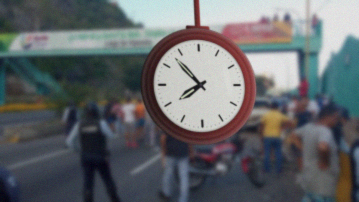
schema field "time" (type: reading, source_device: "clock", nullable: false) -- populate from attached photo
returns 7:53
